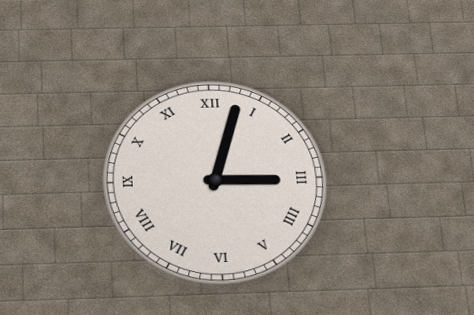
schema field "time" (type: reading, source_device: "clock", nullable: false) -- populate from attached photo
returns 3:03
